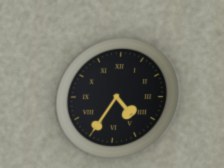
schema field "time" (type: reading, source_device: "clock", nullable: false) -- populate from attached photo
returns 4:35
